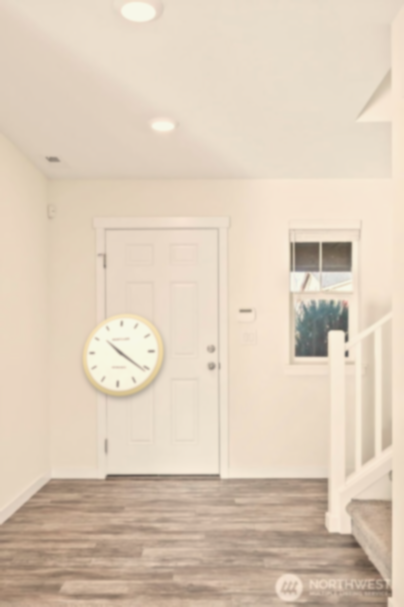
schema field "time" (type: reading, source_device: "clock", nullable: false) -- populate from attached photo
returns 10:21
